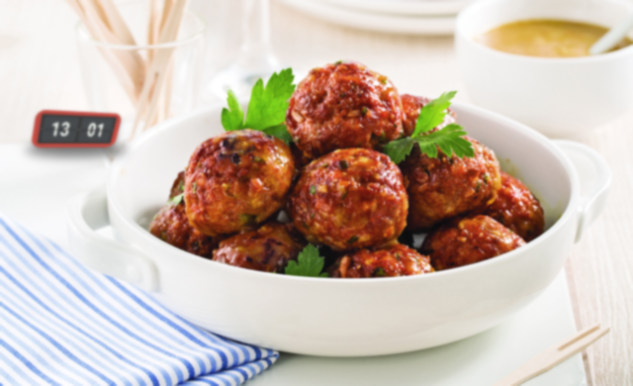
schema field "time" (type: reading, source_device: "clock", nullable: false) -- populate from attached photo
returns 13:01
